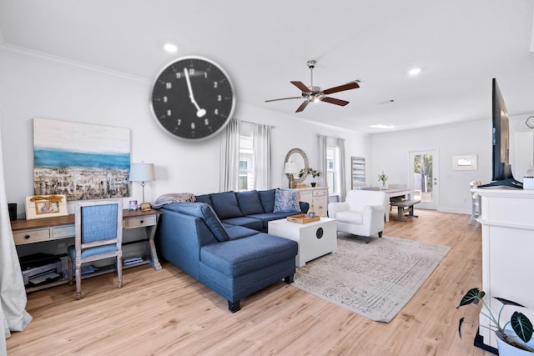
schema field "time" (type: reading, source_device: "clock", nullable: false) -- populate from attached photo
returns 4:58
